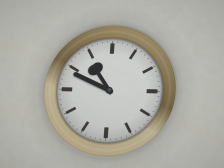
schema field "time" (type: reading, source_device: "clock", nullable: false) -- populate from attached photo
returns 10:49
